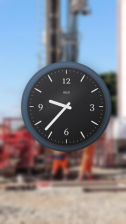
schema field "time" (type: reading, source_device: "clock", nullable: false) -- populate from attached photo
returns 9:37
